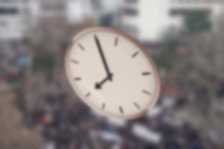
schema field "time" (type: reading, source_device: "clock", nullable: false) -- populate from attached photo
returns 8:00
